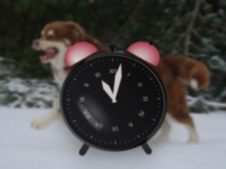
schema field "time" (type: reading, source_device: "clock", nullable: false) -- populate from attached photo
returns 11:02
